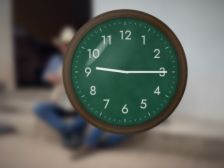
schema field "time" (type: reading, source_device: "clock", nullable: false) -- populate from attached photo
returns 9:15
